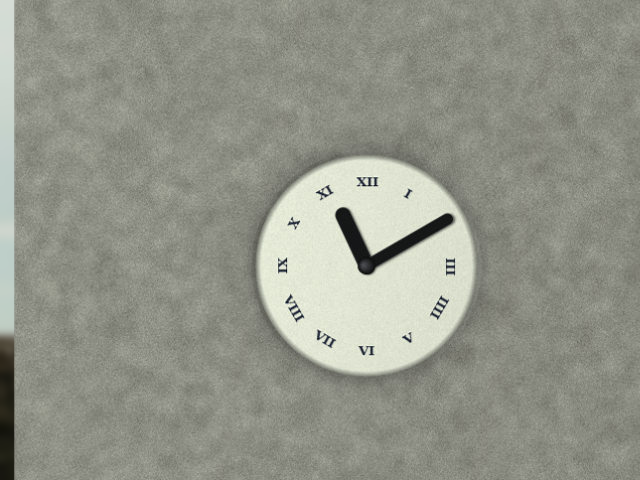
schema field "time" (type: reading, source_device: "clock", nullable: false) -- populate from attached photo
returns 11:10
